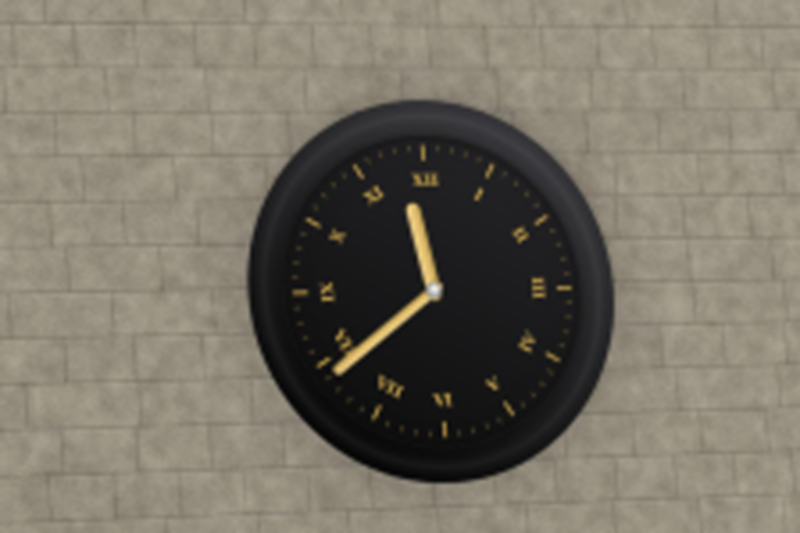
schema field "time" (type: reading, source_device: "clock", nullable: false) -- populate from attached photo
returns 11:39
